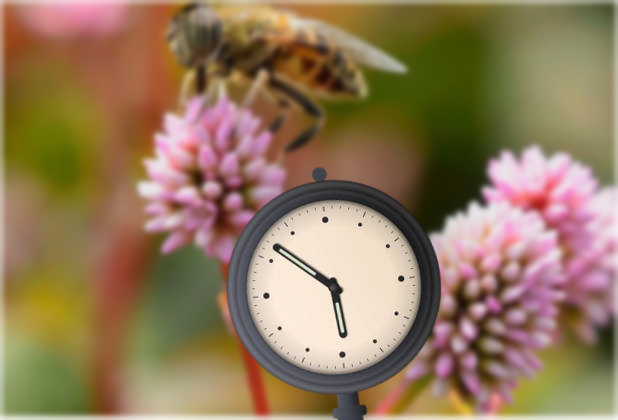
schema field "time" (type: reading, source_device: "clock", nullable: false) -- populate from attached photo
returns 5:52
